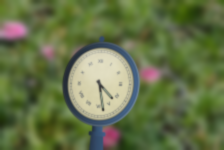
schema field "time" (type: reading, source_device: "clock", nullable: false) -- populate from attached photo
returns 4:28
